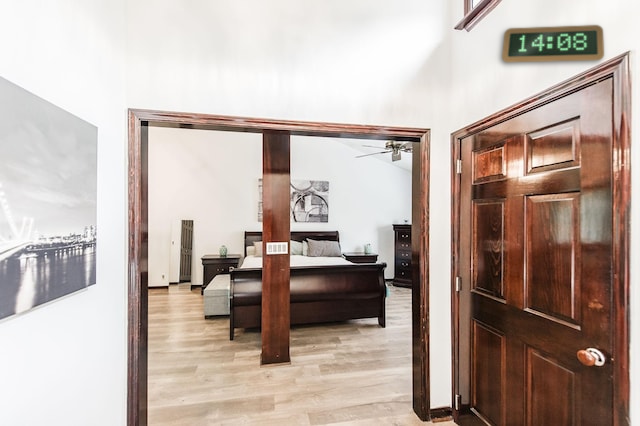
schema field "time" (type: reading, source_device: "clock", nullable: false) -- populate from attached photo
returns 14:08
